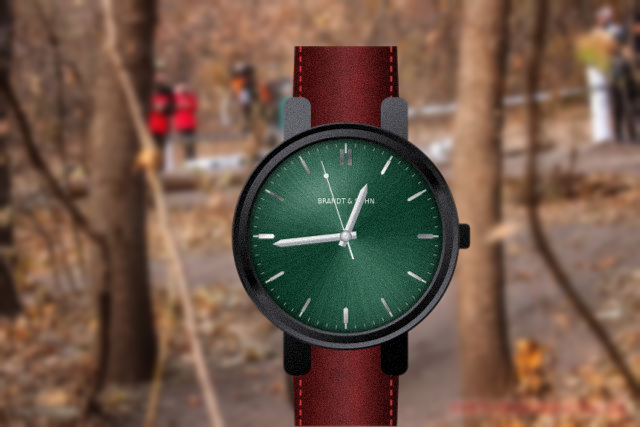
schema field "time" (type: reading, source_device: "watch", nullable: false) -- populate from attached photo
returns 12:43:57
